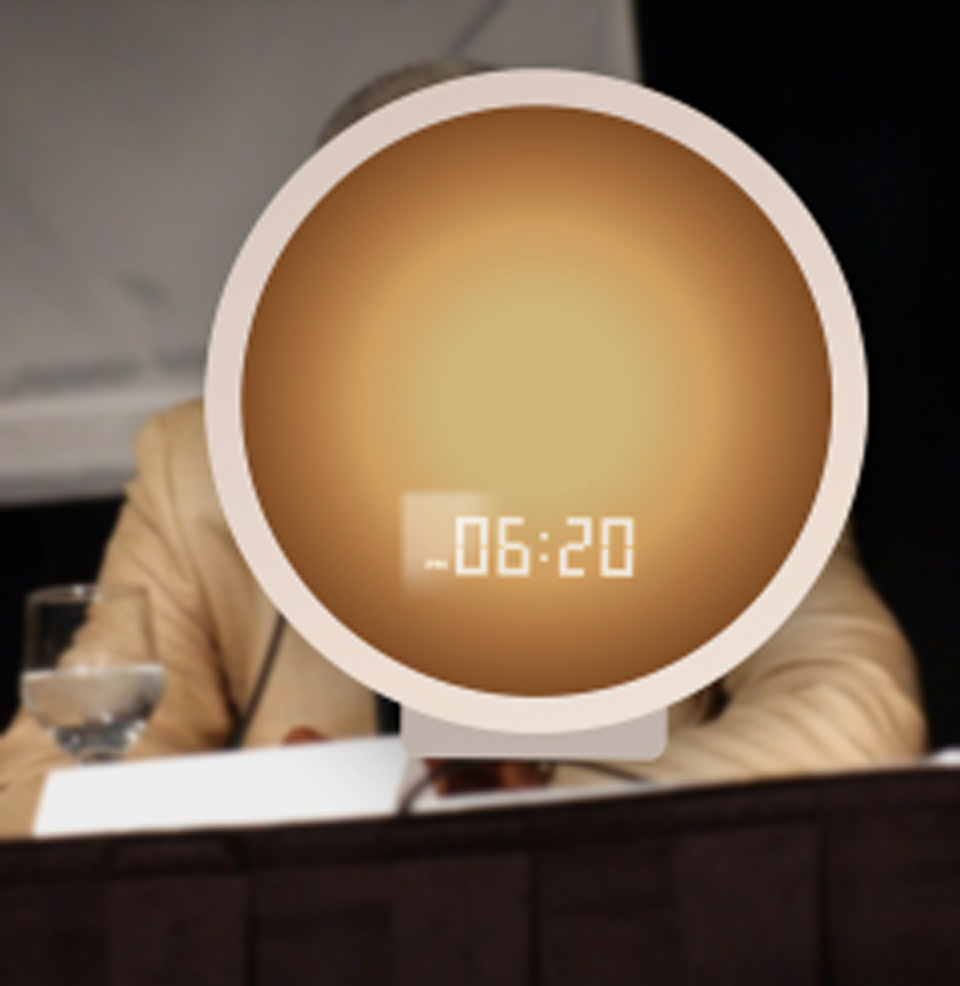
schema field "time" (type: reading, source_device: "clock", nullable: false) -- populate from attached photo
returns 6:20
